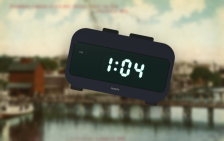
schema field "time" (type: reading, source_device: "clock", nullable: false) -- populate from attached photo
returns 1:04
